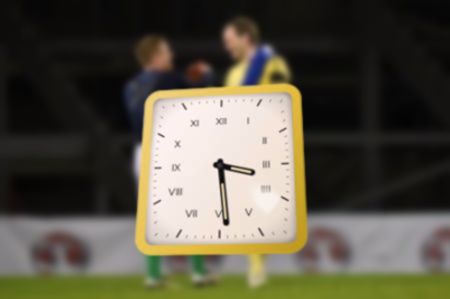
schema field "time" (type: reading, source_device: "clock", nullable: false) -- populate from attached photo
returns 3:29
